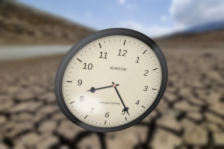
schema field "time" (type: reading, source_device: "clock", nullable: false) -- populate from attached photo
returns 8:24
